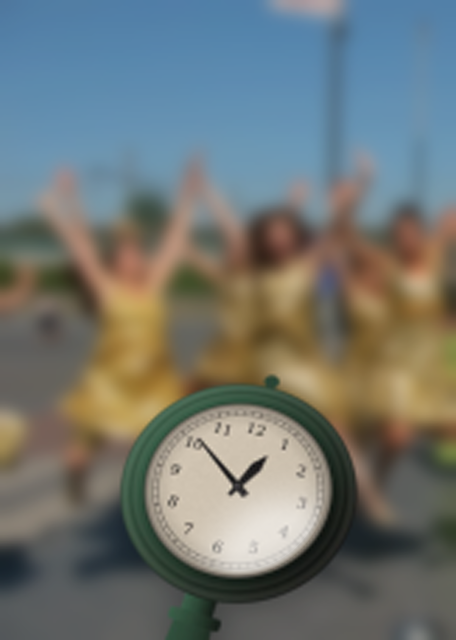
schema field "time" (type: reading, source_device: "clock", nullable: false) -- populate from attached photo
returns 12:51
